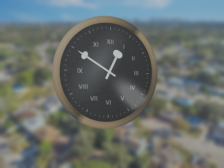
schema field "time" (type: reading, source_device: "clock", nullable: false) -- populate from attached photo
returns 12:50
